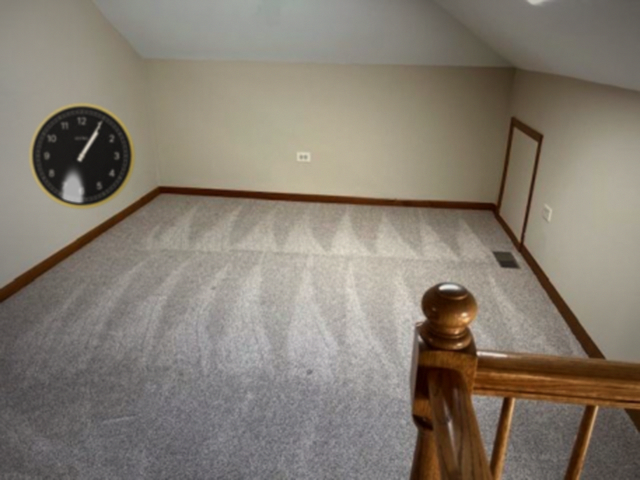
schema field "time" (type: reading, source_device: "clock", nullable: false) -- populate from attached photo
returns 1:05
